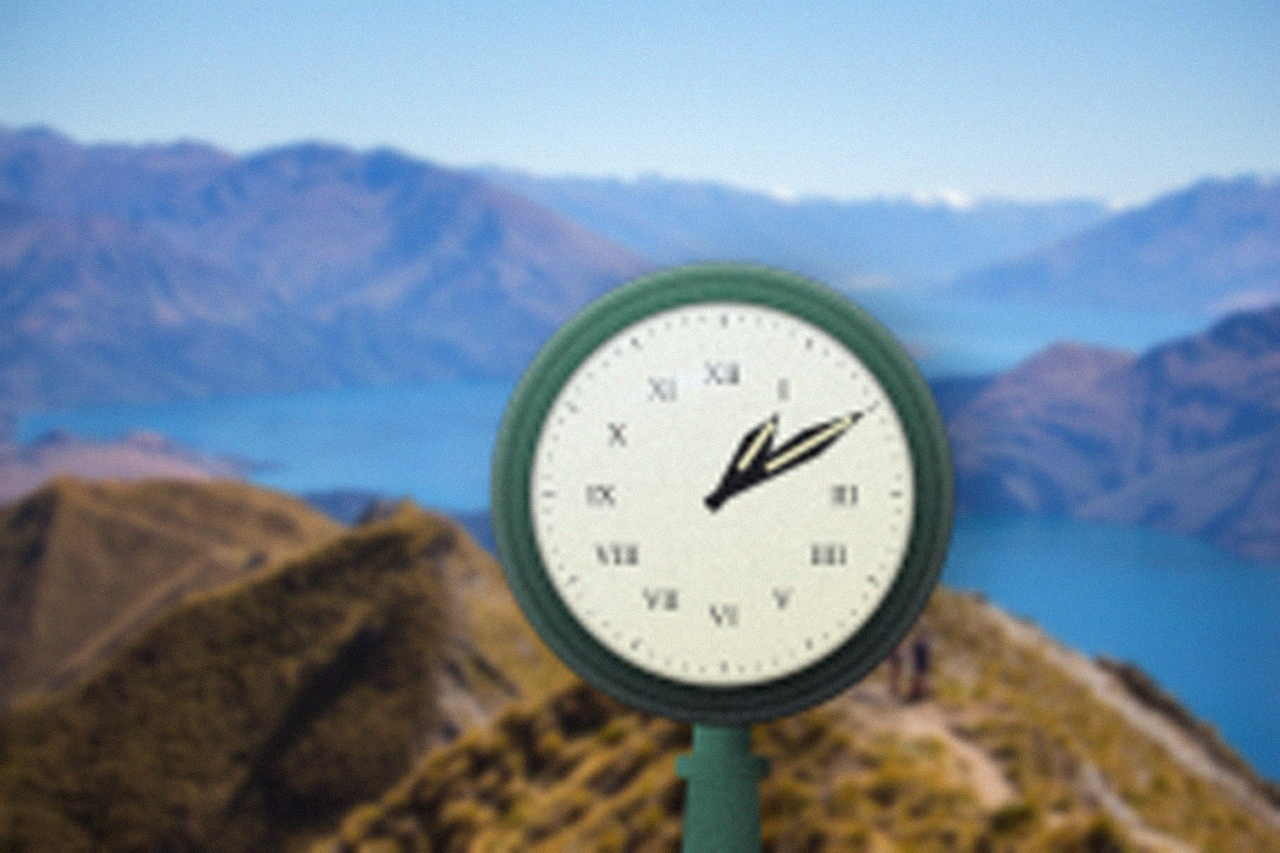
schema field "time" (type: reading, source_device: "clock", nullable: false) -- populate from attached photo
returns 1:10
